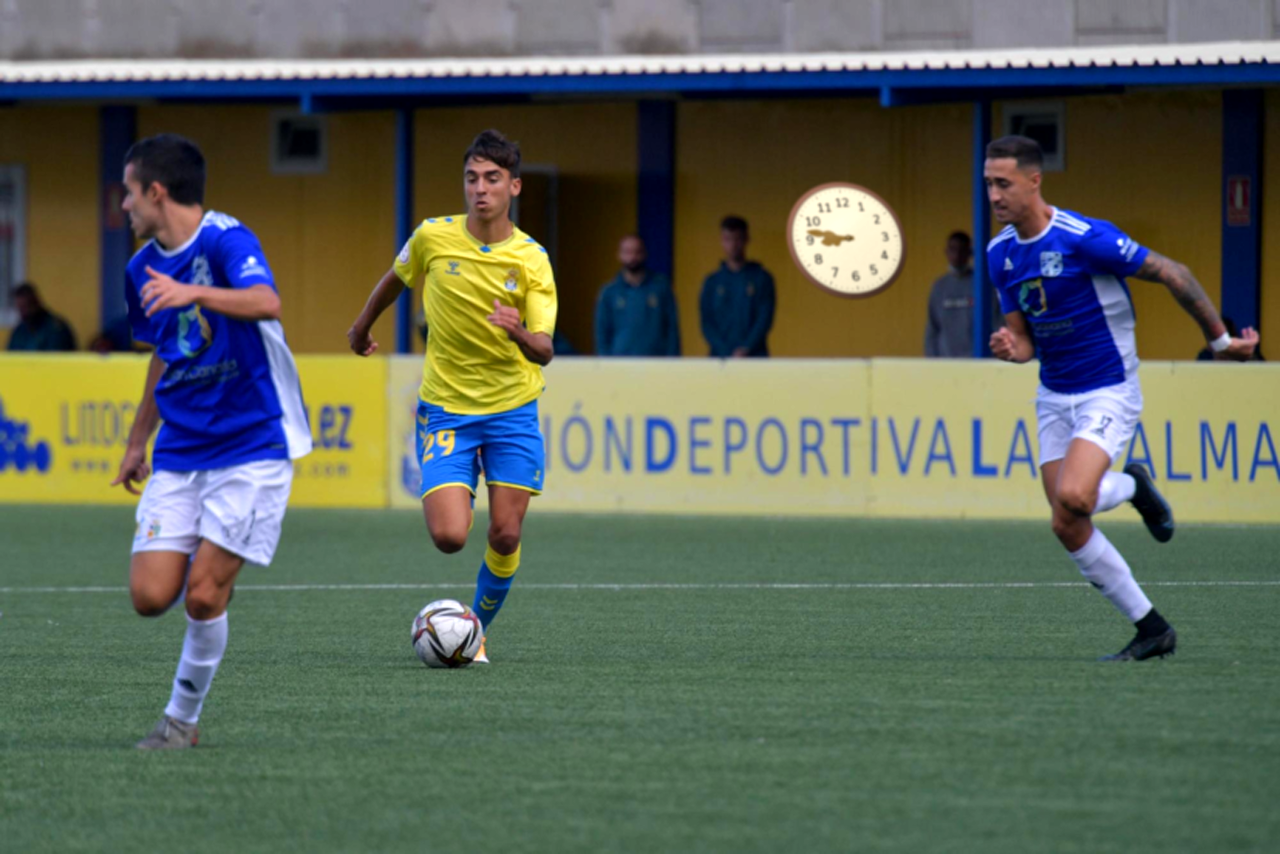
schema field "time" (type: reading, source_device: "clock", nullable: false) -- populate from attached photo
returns 8:47
